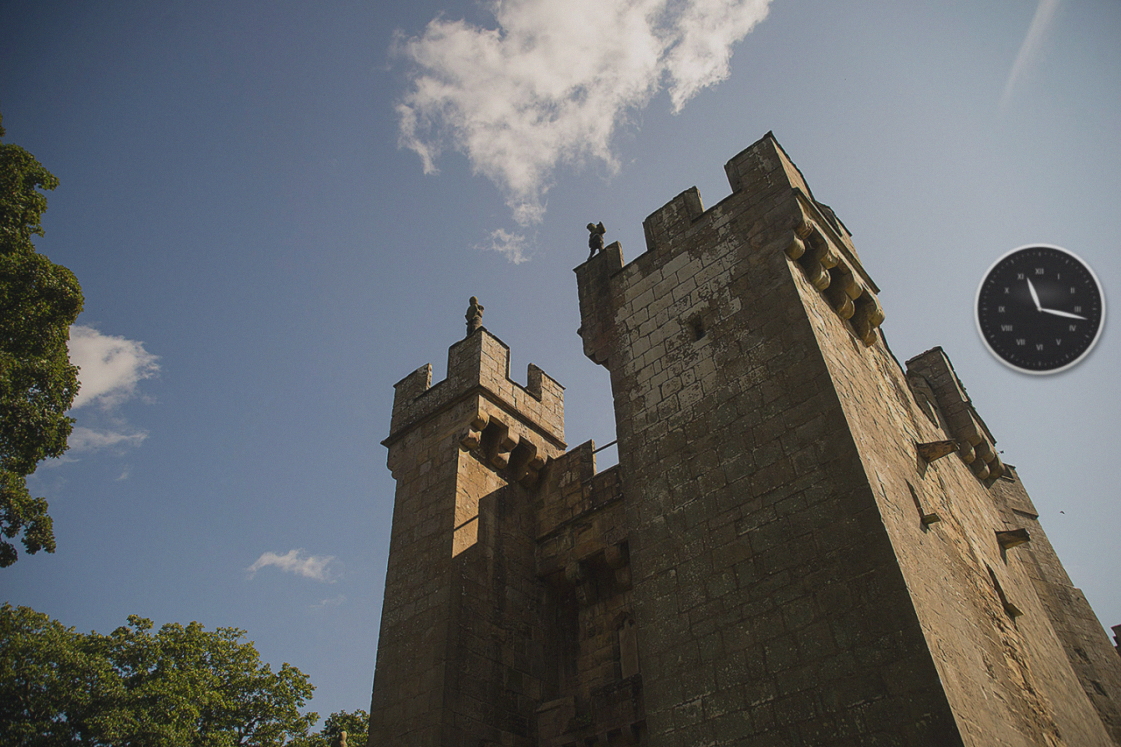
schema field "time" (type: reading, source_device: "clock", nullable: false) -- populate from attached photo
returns 11:17
